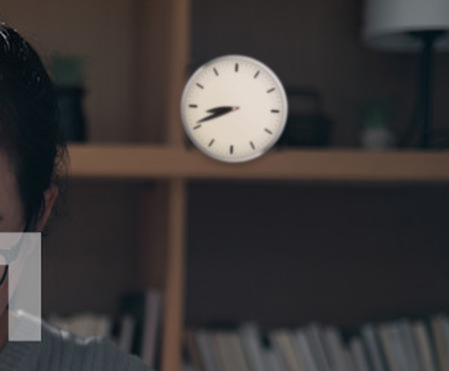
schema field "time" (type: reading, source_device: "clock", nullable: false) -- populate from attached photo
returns 8:41
